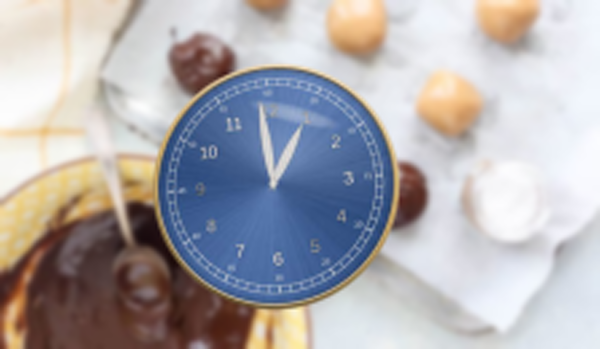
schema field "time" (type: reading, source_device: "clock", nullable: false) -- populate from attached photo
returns 12:59
